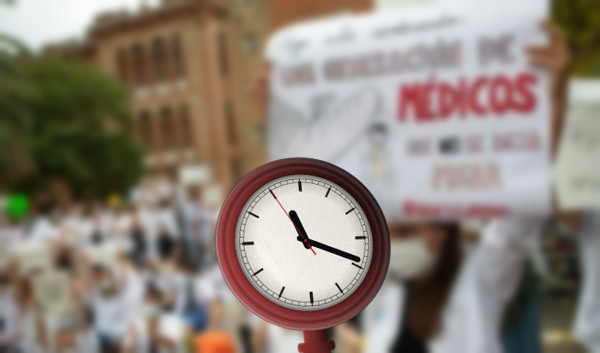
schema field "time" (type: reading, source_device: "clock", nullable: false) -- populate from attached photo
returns 11:18:55
